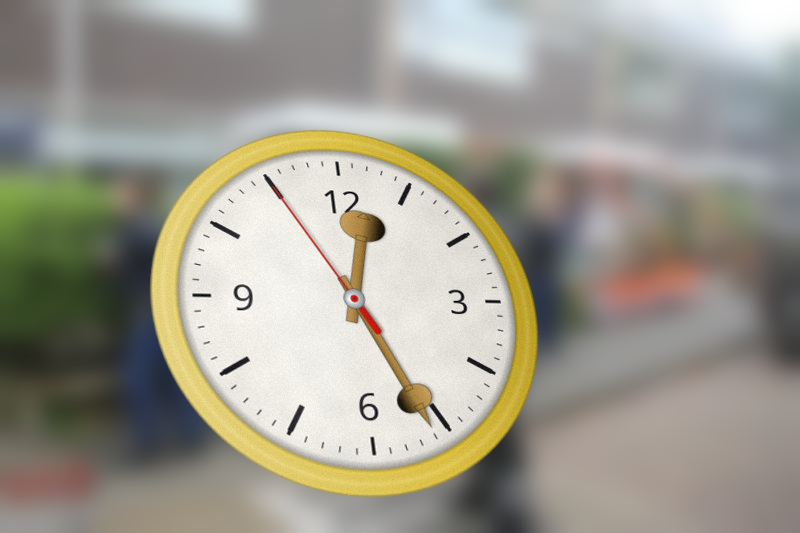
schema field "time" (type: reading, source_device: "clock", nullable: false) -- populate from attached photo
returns 12:25:55
